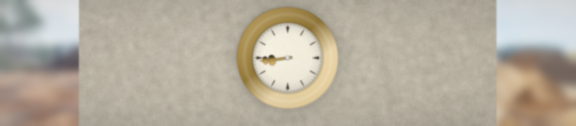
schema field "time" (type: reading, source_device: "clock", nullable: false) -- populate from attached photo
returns 8:44
